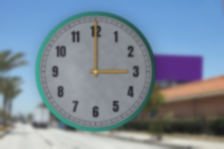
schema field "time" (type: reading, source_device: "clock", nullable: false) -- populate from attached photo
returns 3:00
